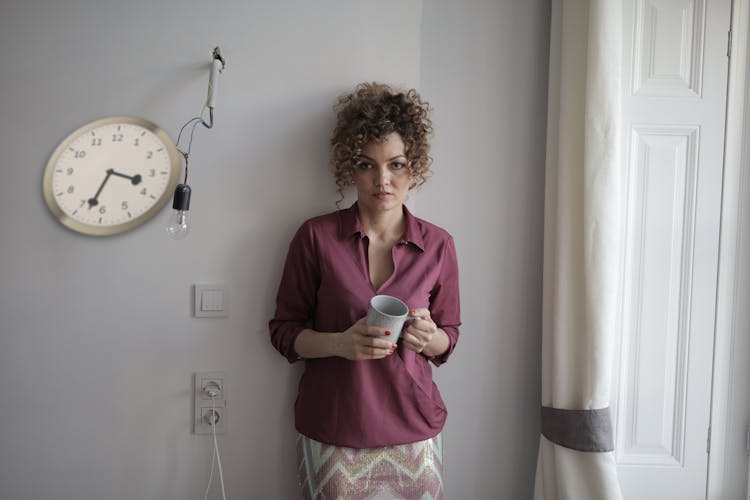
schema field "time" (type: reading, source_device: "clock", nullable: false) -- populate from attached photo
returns 3:33
